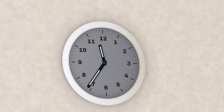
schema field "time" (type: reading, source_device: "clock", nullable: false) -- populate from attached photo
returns 11:36
